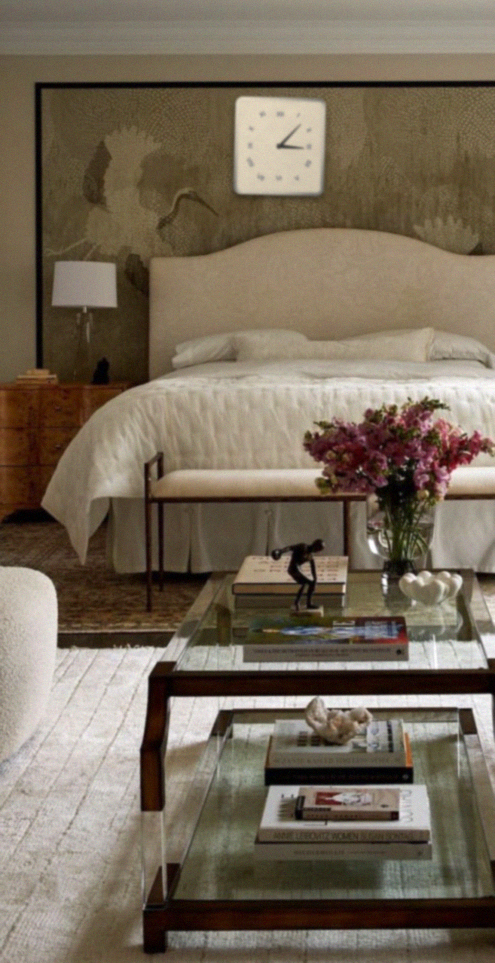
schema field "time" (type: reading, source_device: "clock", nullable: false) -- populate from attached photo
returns 3:07
